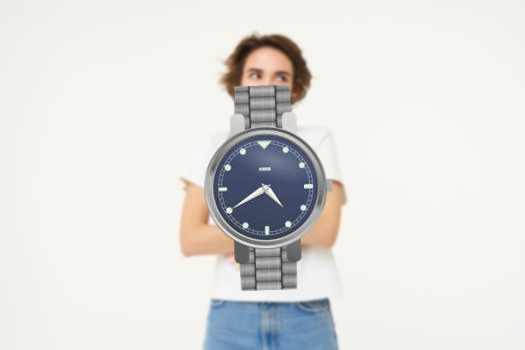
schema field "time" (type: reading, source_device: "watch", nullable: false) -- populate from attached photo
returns 4:40
